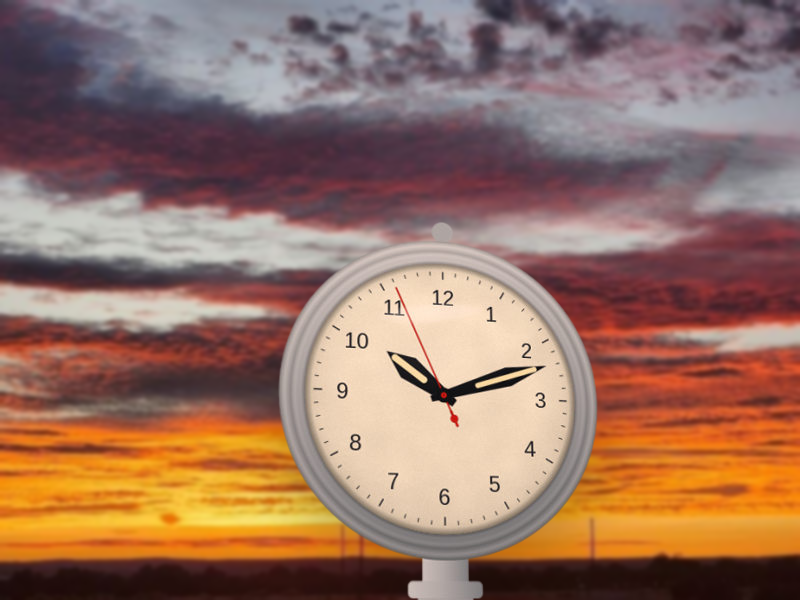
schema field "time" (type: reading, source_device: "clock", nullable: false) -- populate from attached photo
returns 10:11:56
